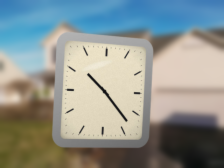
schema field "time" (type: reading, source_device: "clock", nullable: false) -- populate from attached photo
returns 10:23
